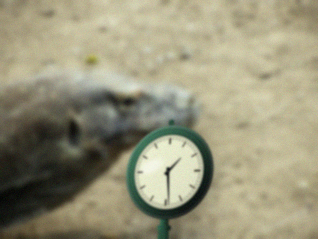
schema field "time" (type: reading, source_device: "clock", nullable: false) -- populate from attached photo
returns 1:29
